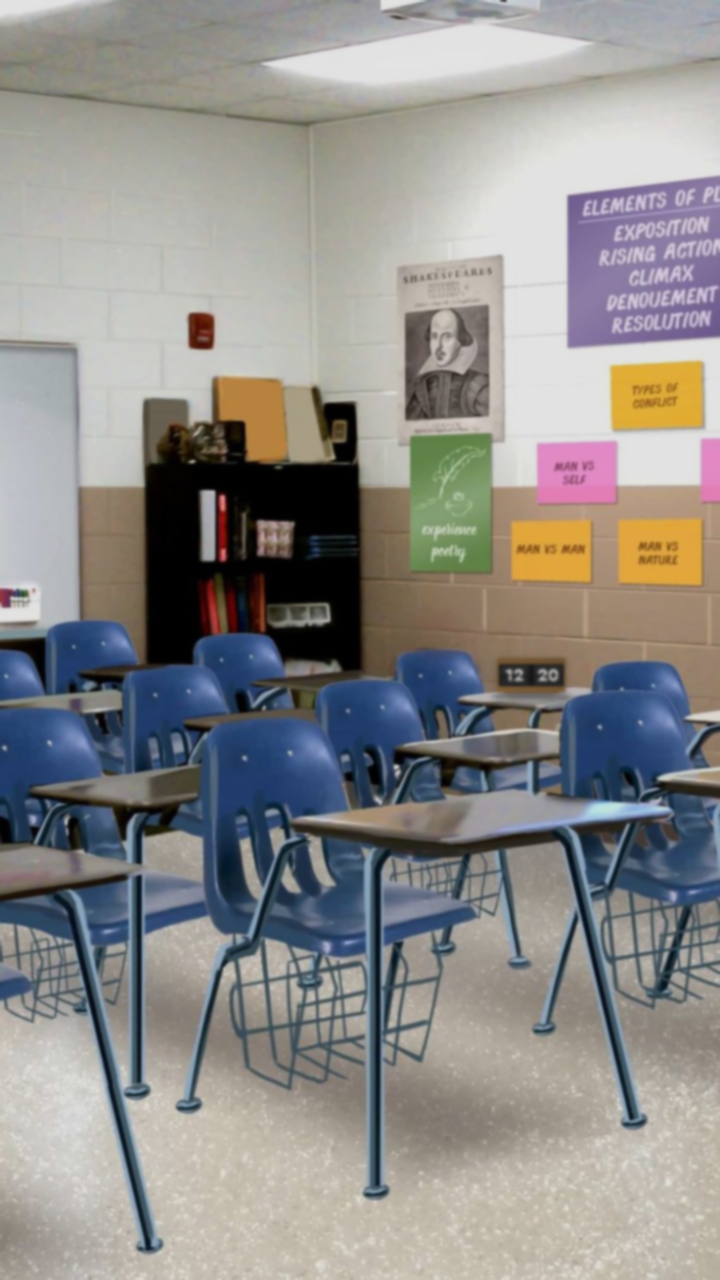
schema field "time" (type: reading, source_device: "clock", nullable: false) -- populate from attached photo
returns 12:20
